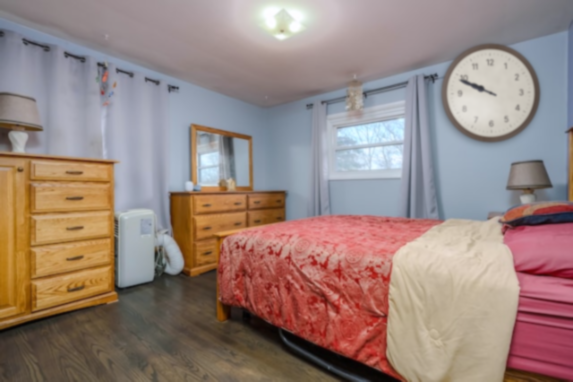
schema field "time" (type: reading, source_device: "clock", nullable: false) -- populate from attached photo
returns 9:49
